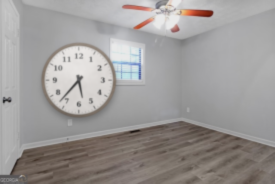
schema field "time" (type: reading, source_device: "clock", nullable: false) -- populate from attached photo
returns 5:37
